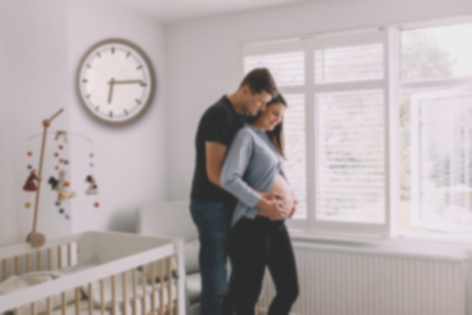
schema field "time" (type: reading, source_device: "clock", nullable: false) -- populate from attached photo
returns 6:14
